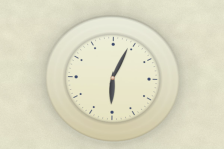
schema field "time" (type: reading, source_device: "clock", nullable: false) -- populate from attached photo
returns 6:04
